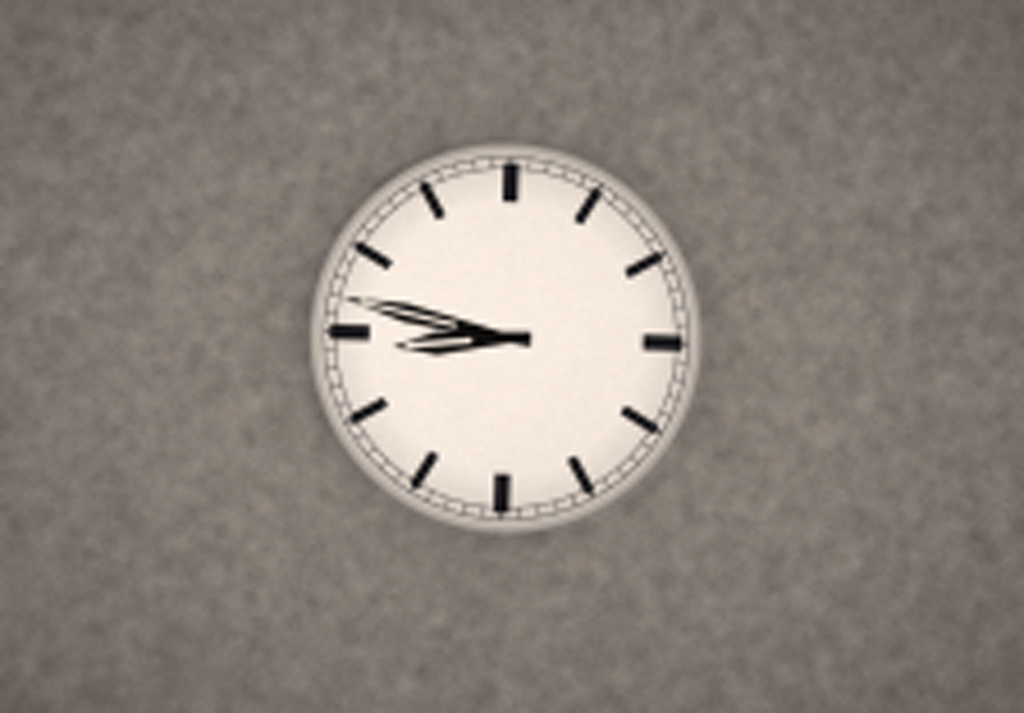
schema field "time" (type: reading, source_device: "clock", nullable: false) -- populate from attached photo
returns 8:47
